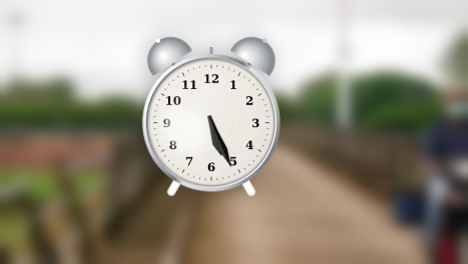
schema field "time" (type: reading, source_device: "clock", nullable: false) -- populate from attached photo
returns 5:26
